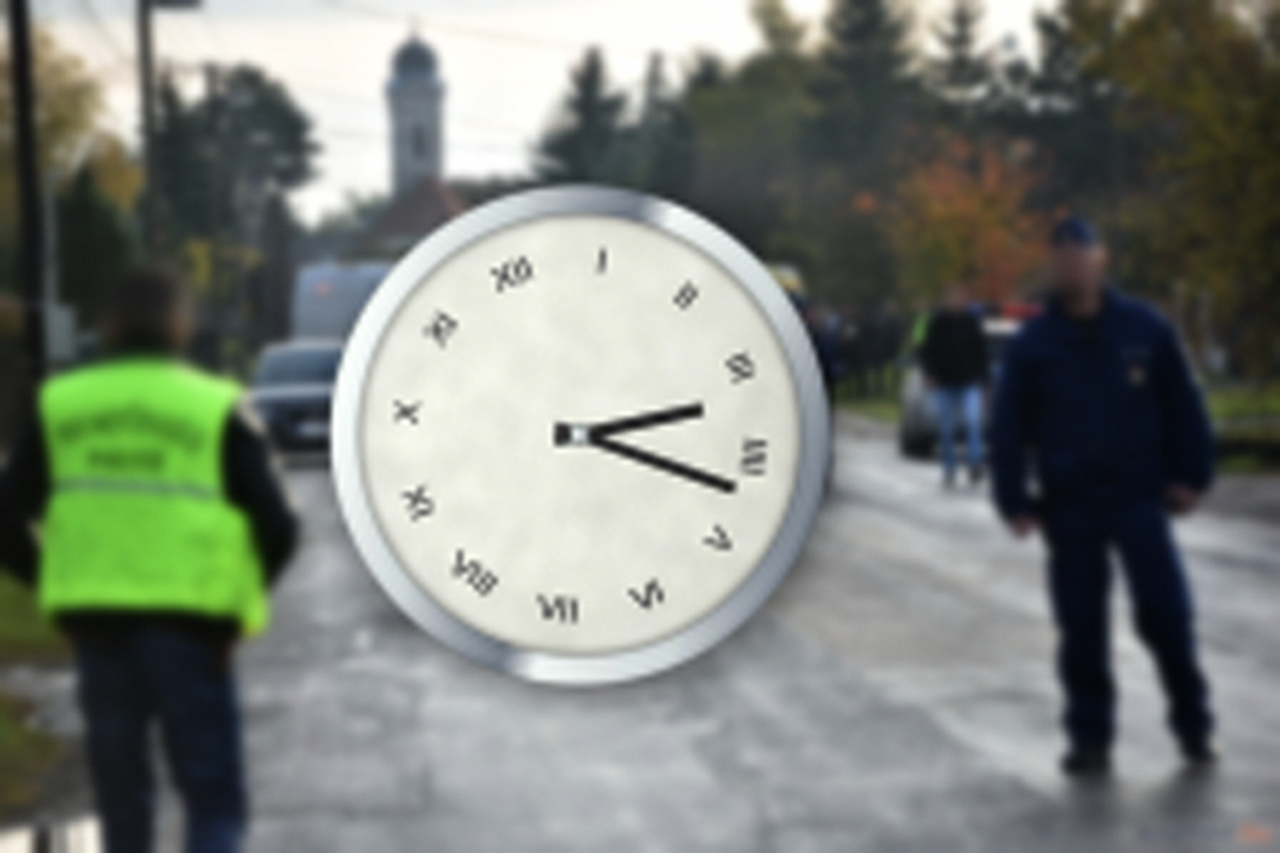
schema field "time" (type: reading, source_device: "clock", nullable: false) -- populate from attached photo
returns 3:22
